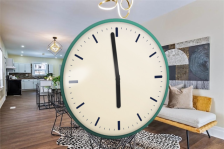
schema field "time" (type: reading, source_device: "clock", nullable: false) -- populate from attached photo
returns 5:59
